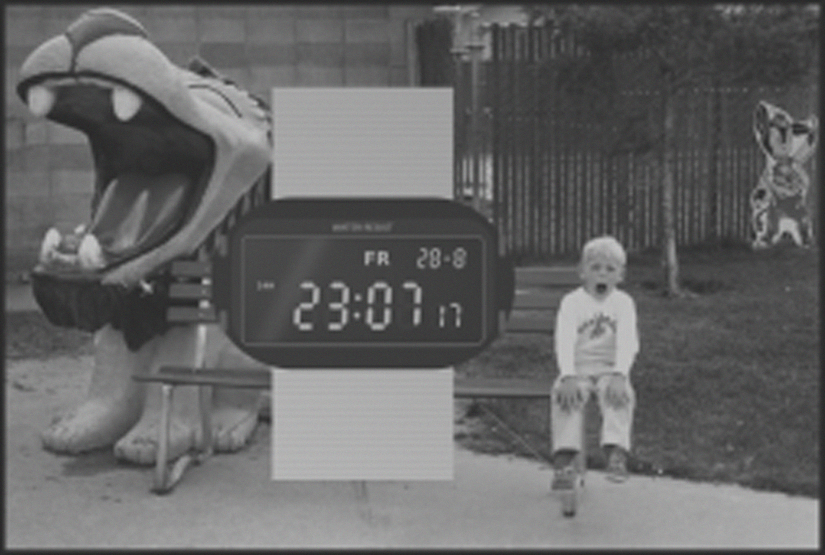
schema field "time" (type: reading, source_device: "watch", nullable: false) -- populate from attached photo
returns 23:07:17
